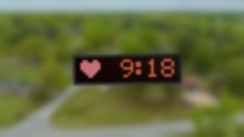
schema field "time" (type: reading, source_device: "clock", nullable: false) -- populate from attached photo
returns 9:18
